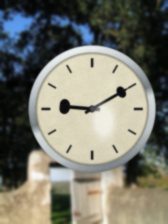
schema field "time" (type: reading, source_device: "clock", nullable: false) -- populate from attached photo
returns 9:10
